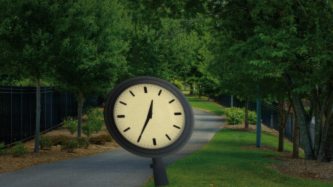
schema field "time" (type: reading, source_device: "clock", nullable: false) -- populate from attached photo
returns 12:35
